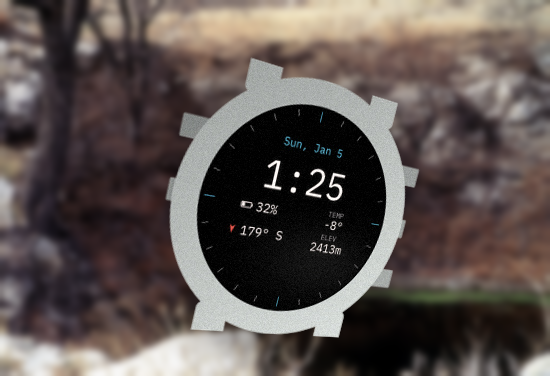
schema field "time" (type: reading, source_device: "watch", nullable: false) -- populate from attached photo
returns 1:25
